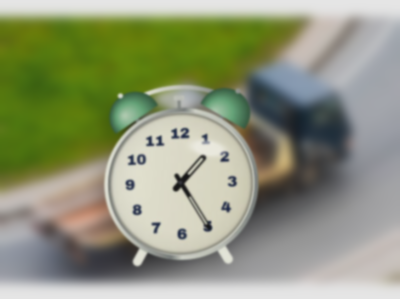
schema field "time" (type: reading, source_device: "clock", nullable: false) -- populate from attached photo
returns 1:25
